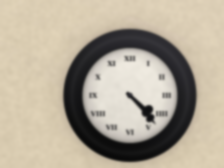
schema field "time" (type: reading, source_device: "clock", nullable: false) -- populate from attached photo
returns 4:23
